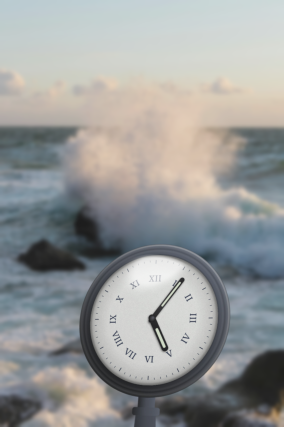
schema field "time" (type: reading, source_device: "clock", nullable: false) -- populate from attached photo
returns 5:06
